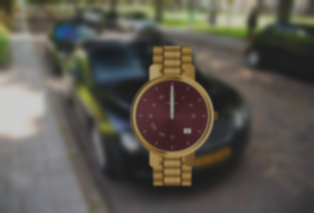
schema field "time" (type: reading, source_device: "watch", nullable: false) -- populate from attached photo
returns 12:00
